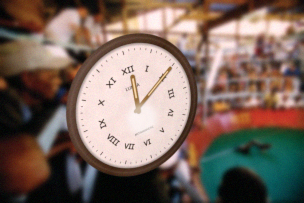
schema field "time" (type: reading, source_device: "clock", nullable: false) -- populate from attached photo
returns 12:10
